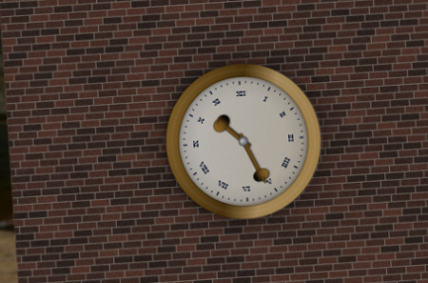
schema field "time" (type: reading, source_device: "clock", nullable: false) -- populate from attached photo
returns 10:26
